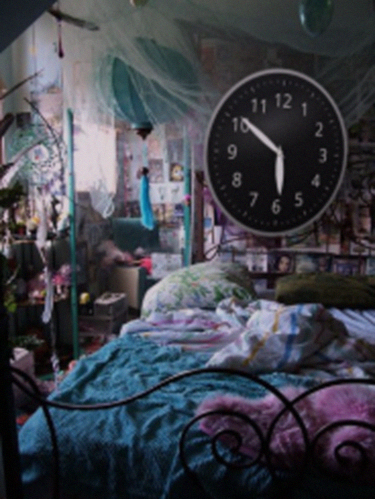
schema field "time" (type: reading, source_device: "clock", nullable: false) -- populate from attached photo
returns 5:51
